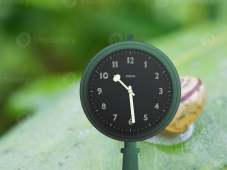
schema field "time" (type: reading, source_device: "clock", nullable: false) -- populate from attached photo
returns 10:29
